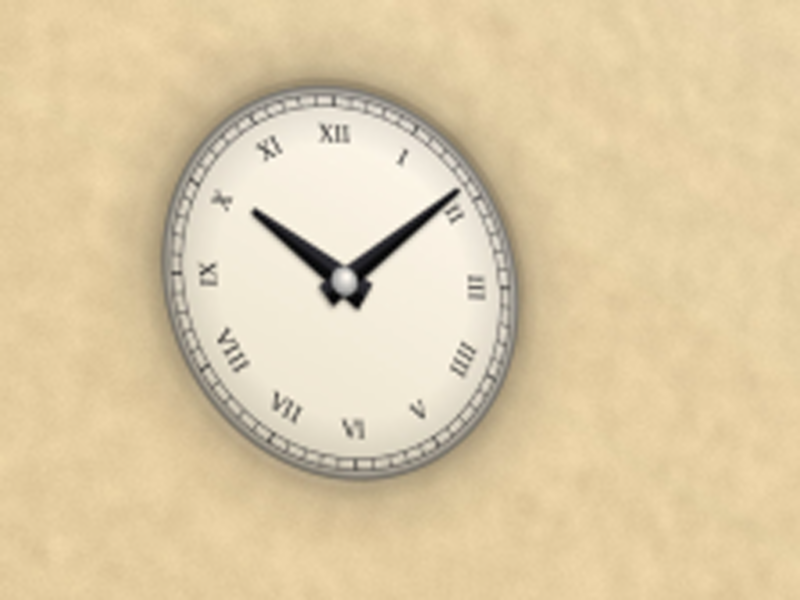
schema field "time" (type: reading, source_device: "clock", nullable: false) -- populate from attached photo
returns 10:09
